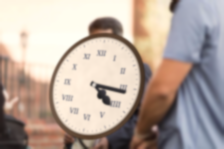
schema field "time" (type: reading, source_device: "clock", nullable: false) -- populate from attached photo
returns 4:16
